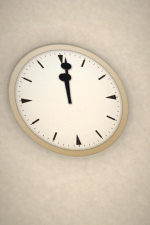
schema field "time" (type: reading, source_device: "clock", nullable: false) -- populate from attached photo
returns 12:01
